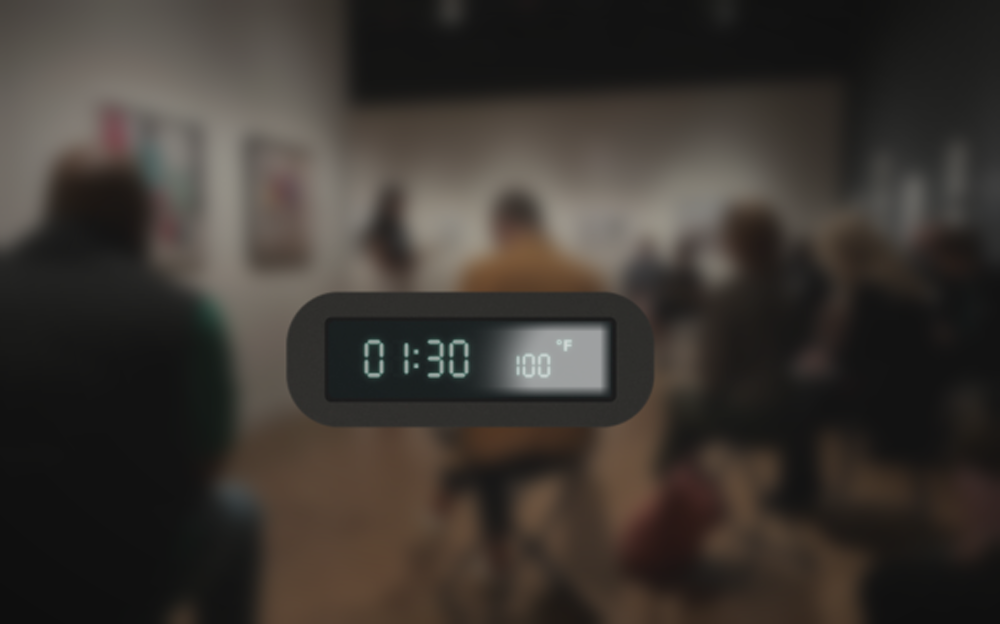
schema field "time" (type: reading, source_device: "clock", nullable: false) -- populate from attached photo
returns 1:30
